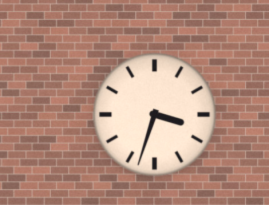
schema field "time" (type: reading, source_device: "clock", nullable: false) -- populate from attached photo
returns 3:33
